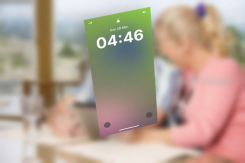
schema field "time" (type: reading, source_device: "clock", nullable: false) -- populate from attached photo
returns 4:46
